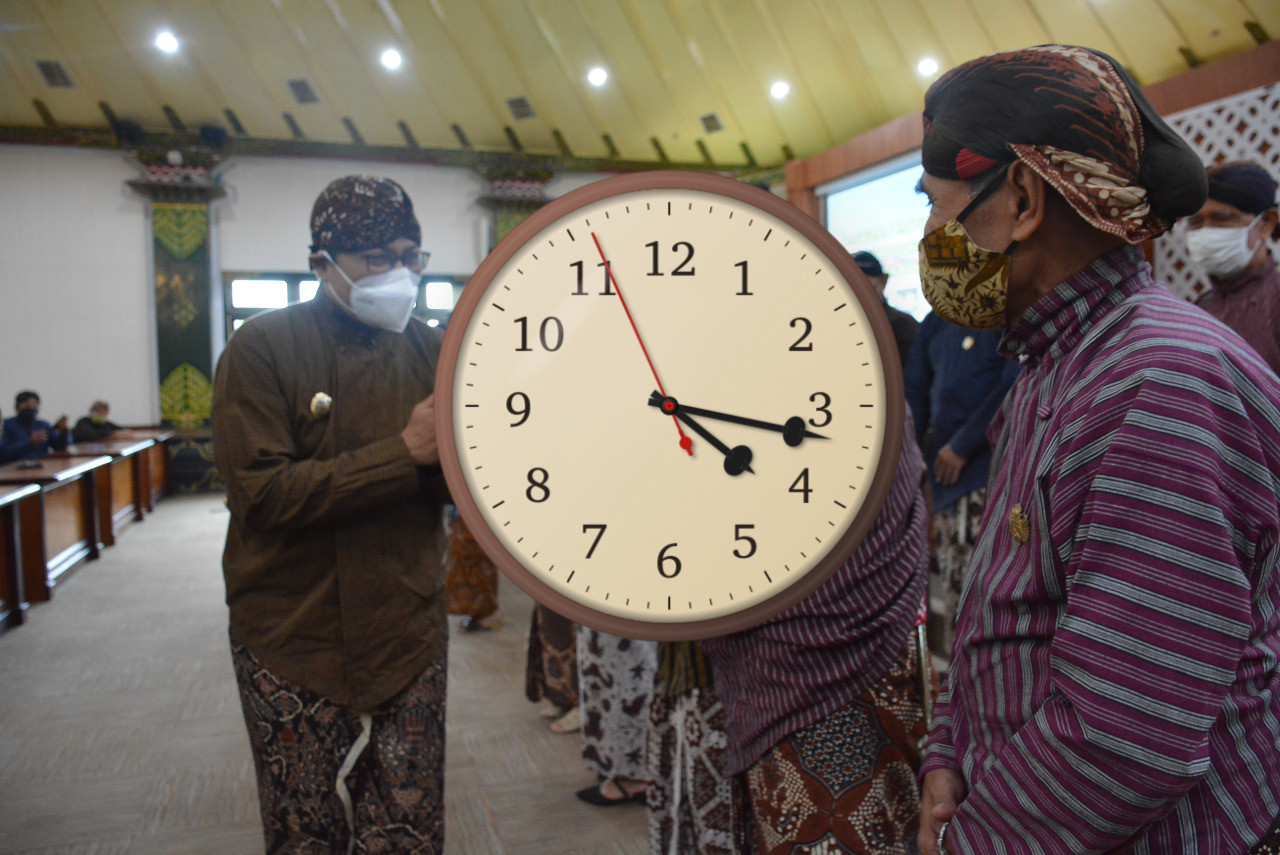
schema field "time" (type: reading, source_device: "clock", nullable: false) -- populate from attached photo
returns 4:16:56
